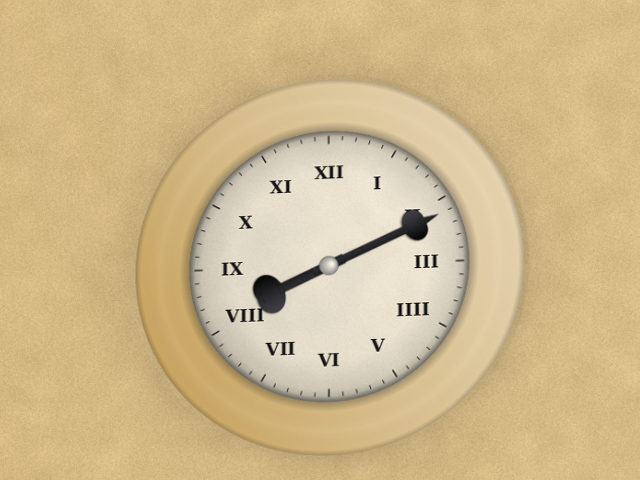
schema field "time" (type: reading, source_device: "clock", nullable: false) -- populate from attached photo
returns 8:11
